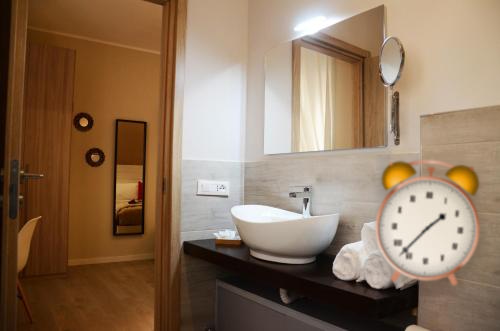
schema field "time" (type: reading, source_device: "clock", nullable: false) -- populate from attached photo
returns 1:37
